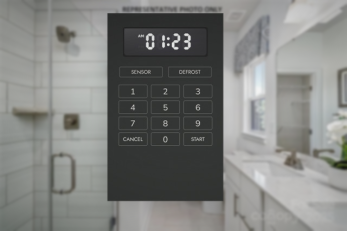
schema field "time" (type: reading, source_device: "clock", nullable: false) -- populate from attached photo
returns 1:23
